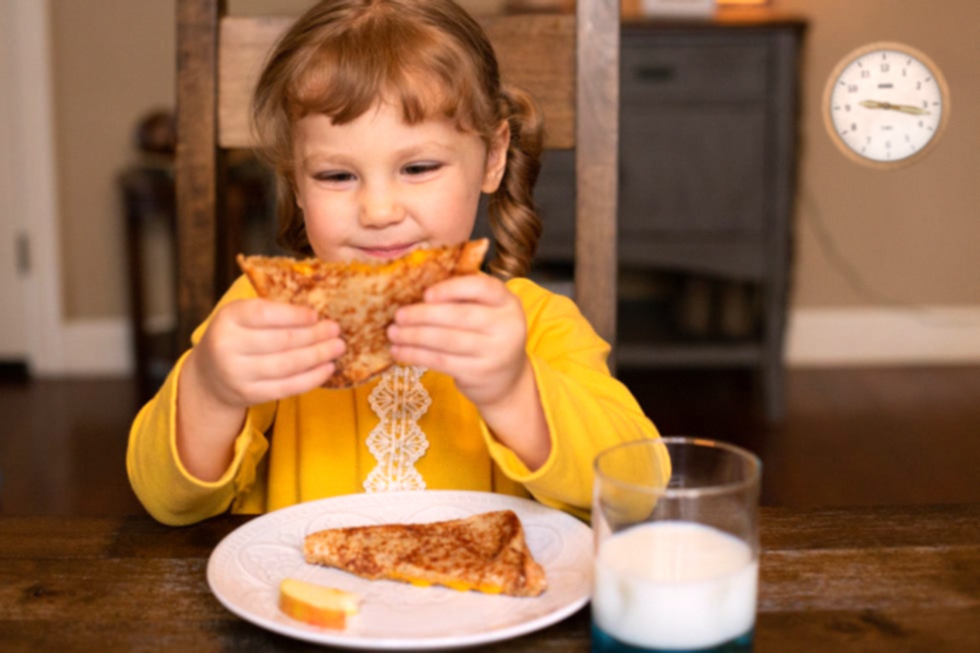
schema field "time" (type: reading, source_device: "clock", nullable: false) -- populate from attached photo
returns 9:17
